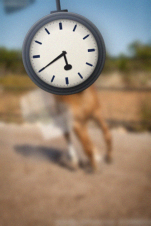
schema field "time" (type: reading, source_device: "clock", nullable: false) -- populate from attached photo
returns 5:40
